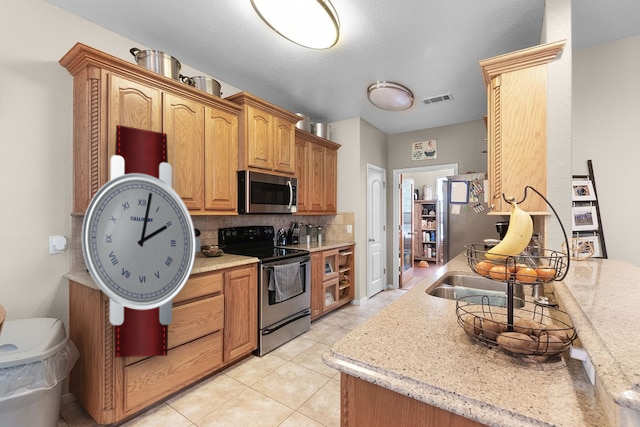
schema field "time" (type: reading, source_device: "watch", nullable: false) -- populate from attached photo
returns 2:02
